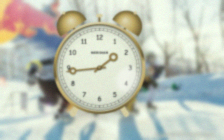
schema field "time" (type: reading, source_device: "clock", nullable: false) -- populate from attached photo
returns 1:44
